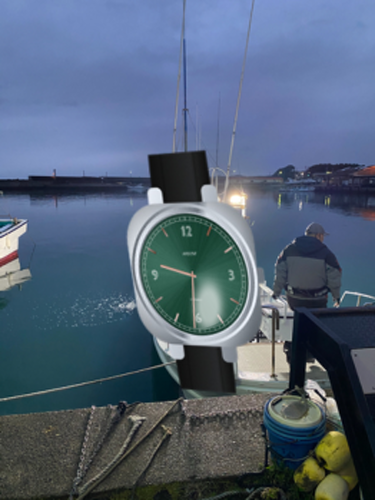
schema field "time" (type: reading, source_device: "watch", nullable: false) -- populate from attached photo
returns 9:31
